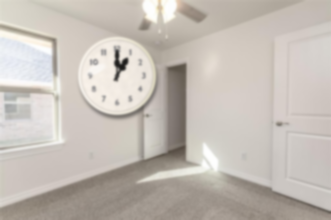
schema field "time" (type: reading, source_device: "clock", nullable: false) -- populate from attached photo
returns 1:00
